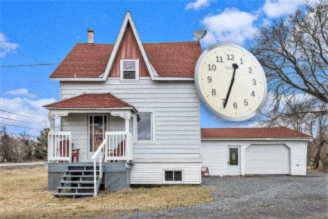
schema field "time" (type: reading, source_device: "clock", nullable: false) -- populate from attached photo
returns 12:34
